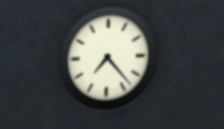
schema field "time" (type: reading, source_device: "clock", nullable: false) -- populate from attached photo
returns 7:23
